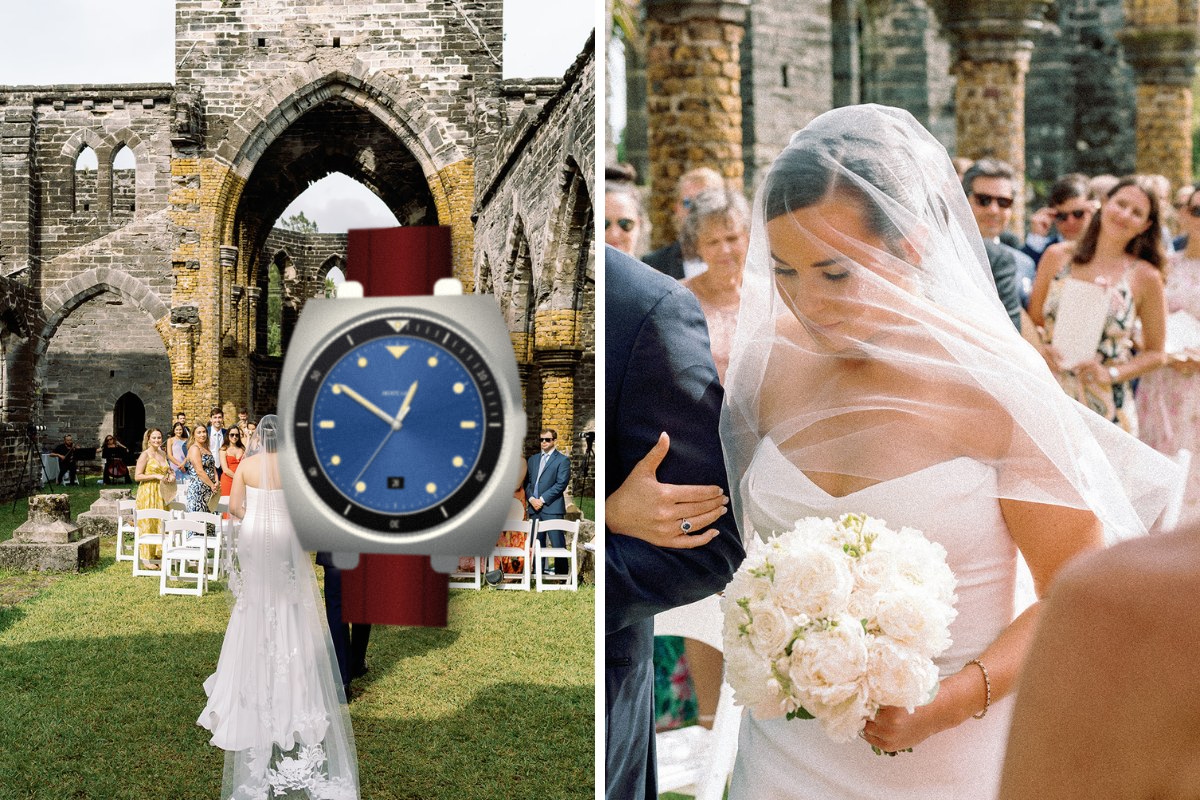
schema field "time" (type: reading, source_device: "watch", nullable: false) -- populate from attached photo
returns 12:50:36
